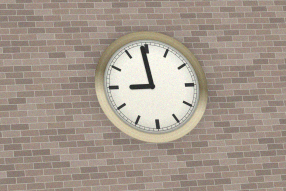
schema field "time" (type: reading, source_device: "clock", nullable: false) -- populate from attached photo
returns 8:59
